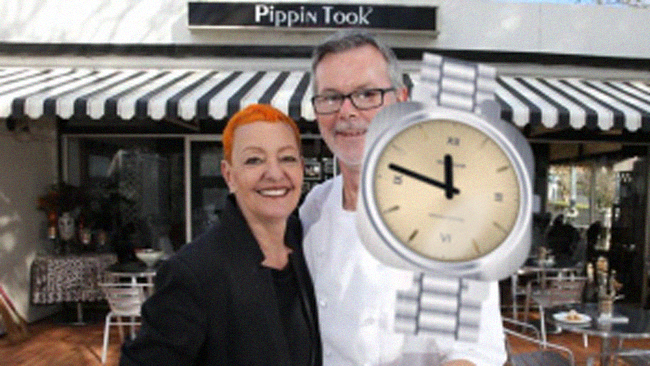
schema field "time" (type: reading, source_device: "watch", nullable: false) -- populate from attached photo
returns 11:47
